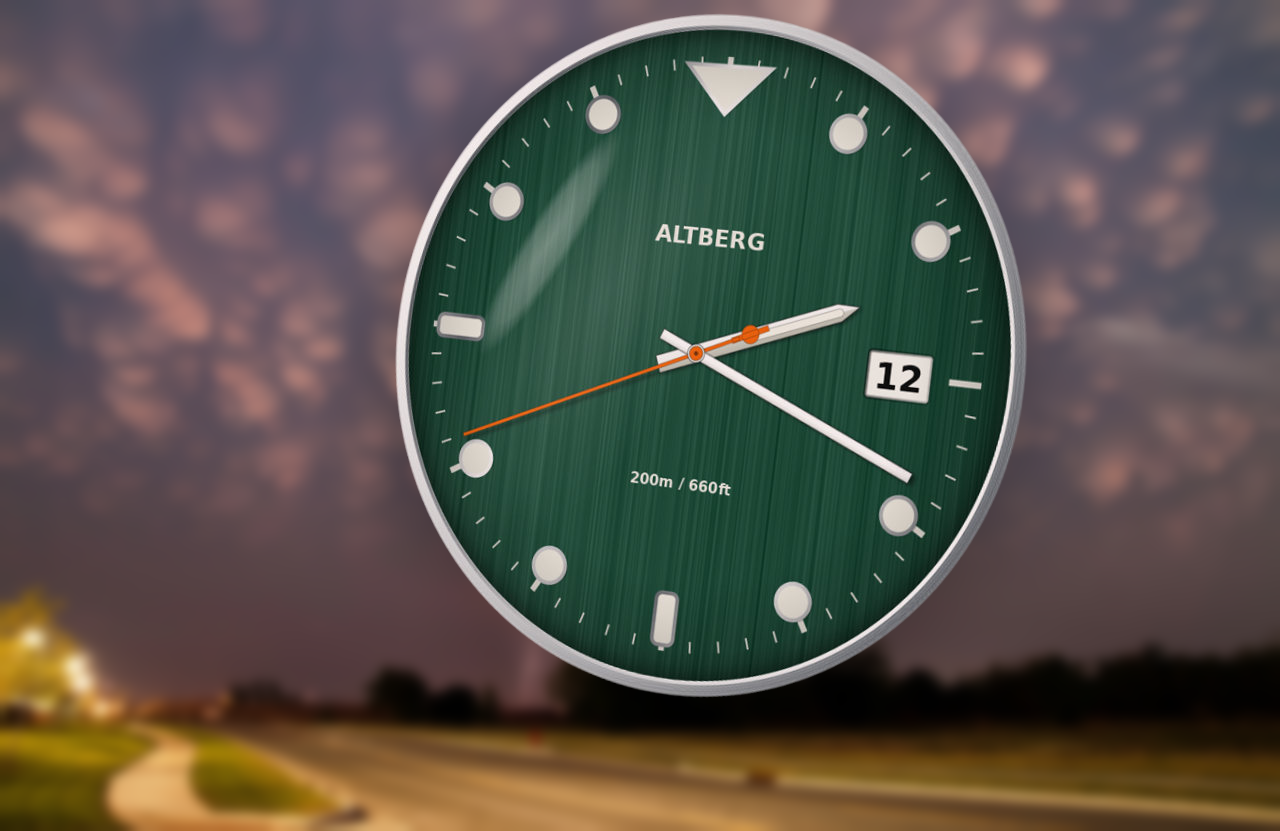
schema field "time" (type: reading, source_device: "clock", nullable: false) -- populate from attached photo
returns 2:18:41
